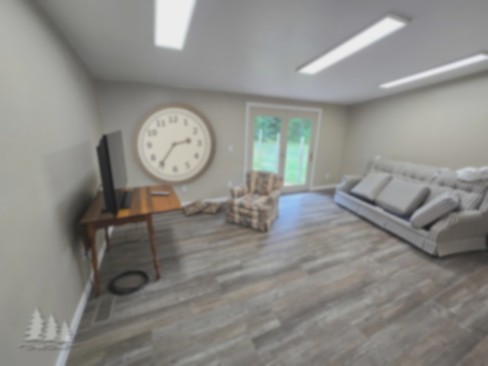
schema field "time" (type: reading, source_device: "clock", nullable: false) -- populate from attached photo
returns 2:36
